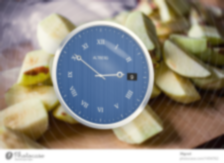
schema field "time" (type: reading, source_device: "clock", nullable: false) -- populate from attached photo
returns 2:51
